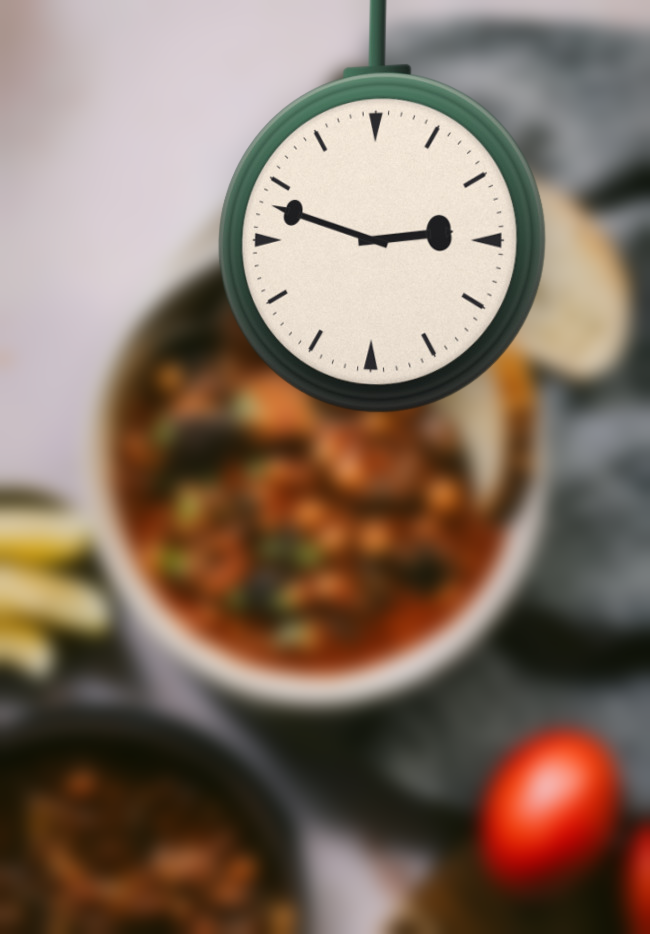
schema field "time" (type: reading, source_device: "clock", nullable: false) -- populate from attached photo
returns 2:48
